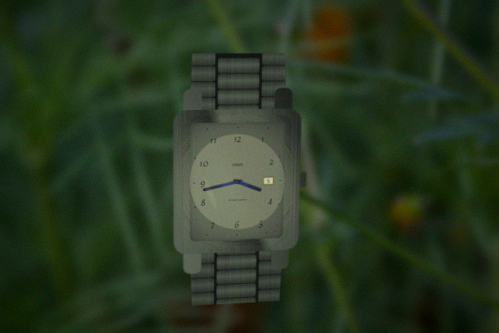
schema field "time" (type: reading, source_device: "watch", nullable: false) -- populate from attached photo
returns 3:43
